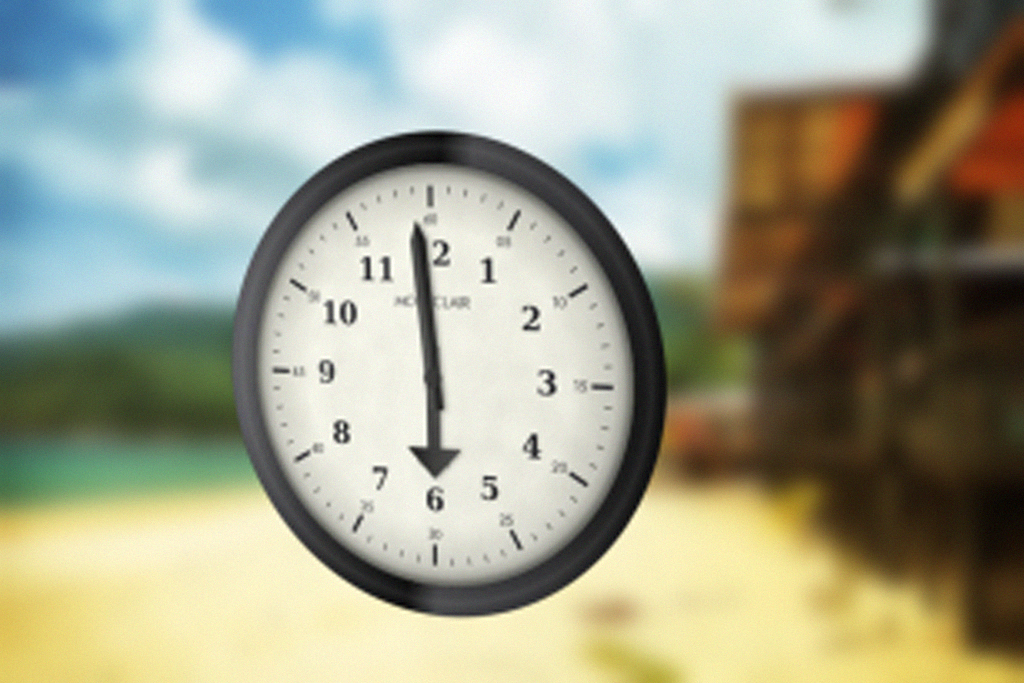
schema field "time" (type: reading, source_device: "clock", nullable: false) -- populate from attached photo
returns 5:59
